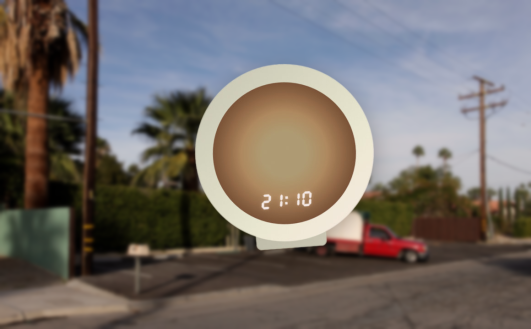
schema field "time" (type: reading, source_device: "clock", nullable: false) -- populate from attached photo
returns 21:10
